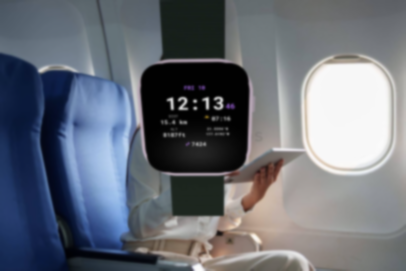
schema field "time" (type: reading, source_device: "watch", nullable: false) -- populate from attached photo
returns 12:13
